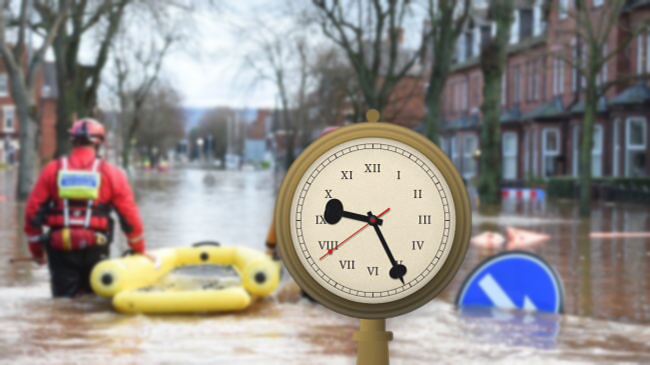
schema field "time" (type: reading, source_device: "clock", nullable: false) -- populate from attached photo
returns 9:25:39
